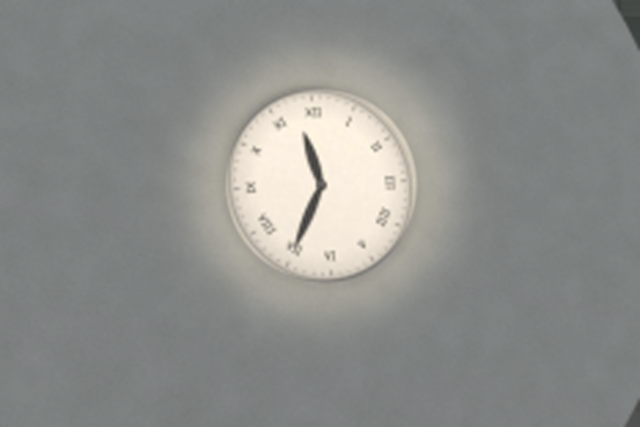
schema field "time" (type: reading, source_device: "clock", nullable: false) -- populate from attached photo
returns 11:35
